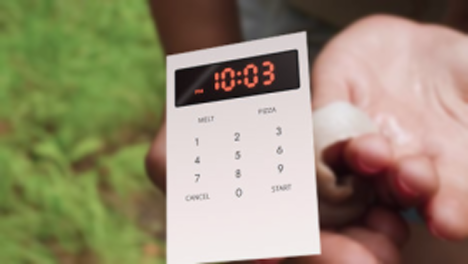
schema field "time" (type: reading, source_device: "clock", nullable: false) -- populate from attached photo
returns 10:03
